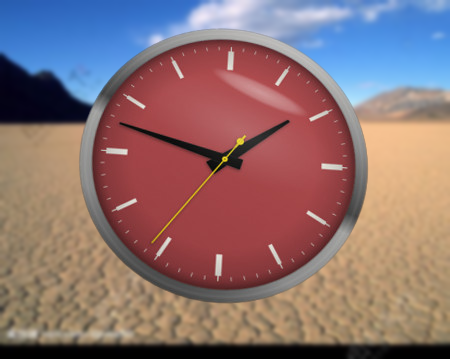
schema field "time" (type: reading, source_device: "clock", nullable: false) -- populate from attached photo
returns 1:47:36
